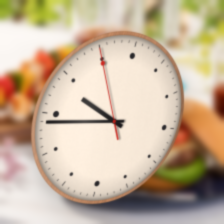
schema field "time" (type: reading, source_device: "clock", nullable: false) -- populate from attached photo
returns 9:43:55
